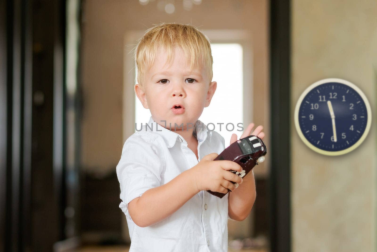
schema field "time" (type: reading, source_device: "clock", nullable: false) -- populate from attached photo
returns 11:29
